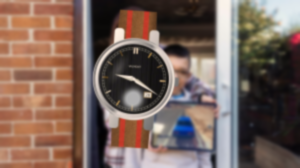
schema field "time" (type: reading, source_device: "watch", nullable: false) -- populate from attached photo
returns 9:20
